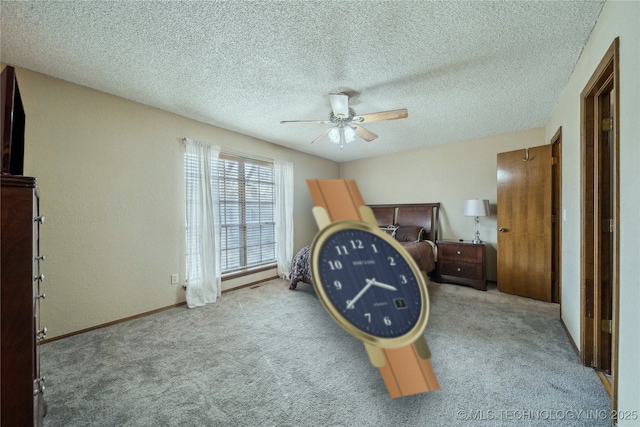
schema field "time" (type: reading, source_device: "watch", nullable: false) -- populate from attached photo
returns 3:40
